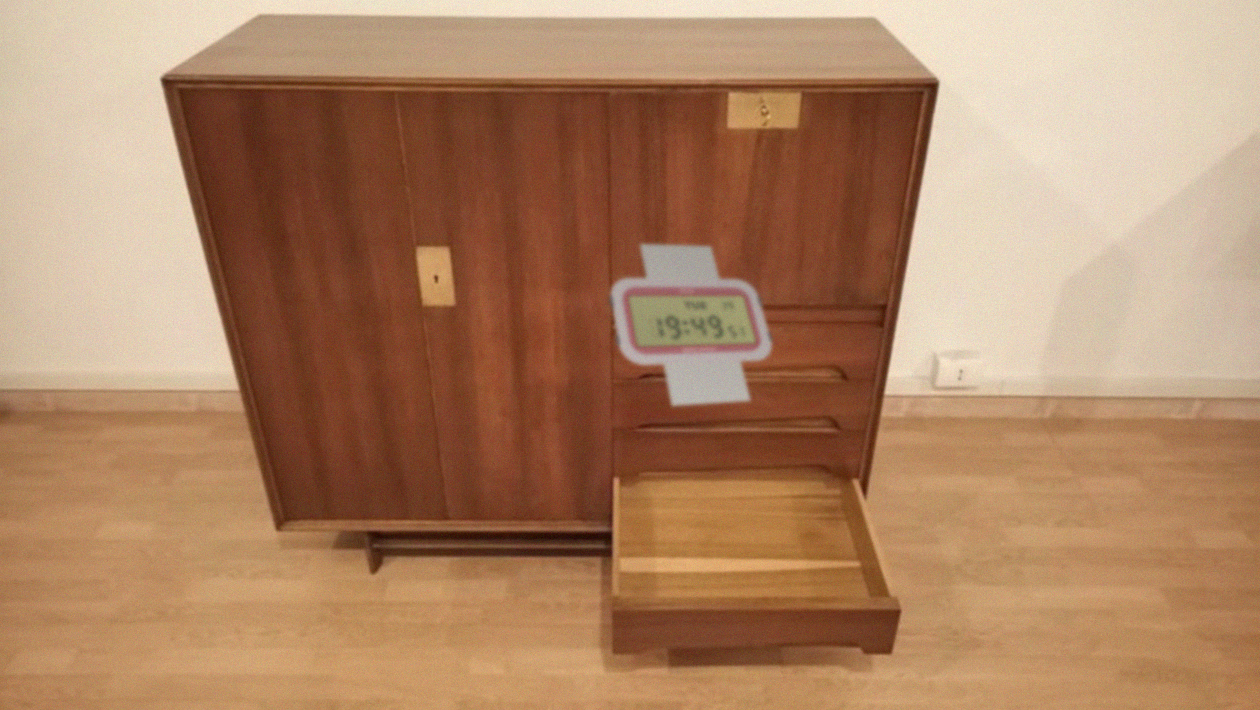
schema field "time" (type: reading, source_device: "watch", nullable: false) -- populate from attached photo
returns 19:49
